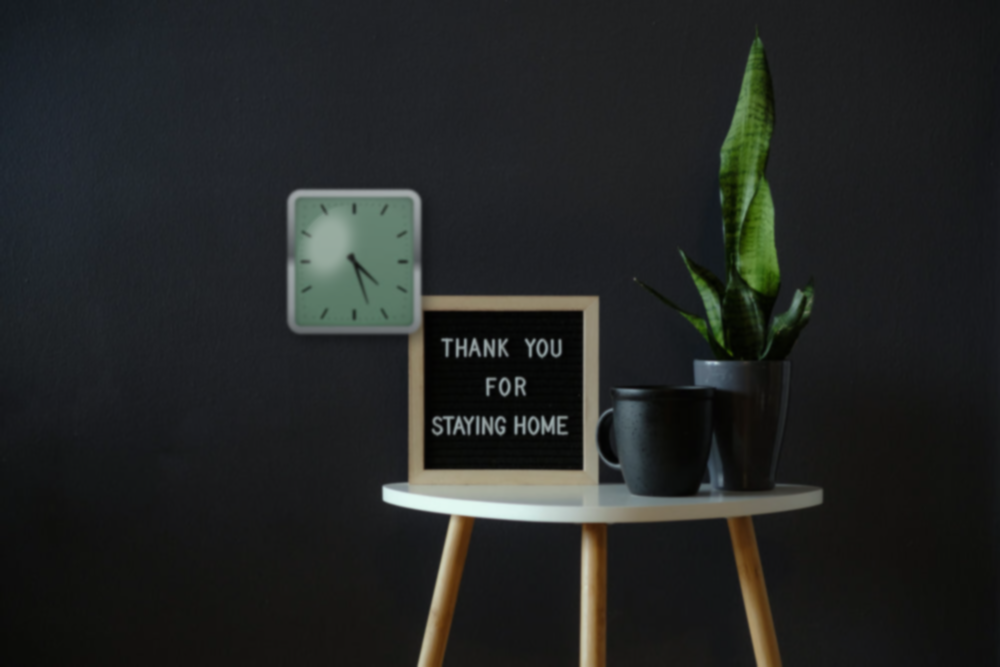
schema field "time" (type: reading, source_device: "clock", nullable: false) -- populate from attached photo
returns 4:27
